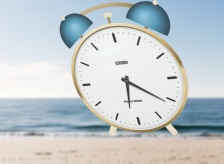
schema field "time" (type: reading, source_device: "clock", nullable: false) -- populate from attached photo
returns 6:21
